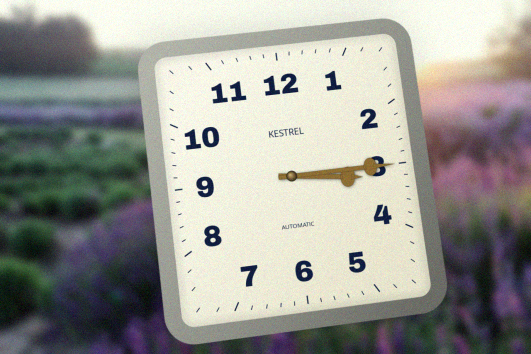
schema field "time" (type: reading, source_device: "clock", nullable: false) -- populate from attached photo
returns 3:15
